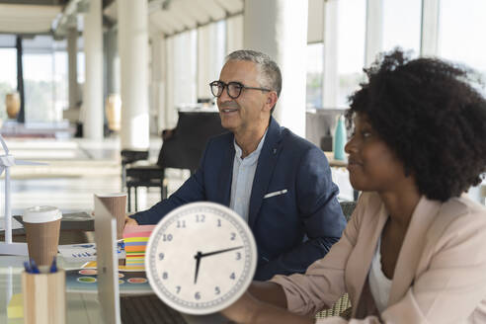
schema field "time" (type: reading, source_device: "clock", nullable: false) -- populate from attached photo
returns 6:13
